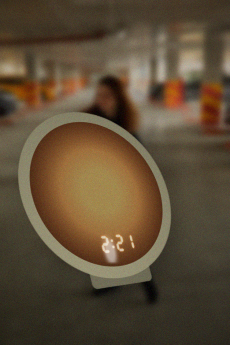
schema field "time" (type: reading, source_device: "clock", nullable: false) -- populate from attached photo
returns 2:21
